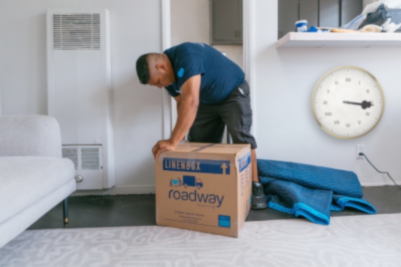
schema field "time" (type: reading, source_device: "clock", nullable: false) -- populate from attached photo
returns 3:16
